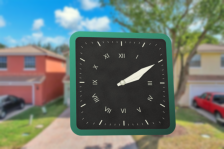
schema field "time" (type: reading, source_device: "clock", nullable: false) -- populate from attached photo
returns 2:10
